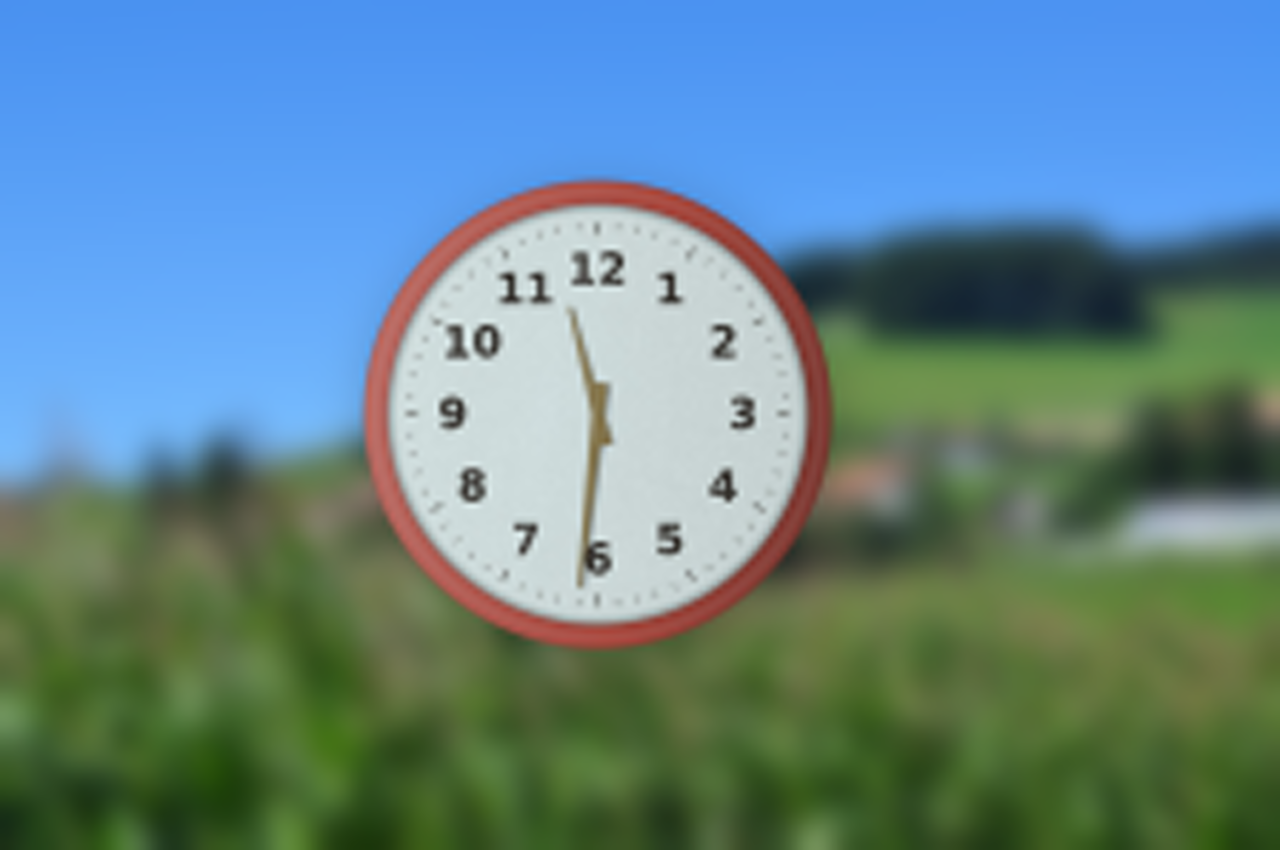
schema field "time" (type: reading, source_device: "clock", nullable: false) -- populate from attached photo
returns 11:31
